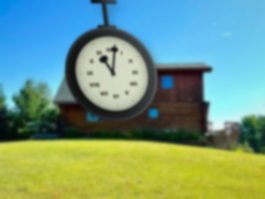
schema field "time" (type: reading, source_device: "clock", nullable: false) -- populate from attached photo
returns 11:02
